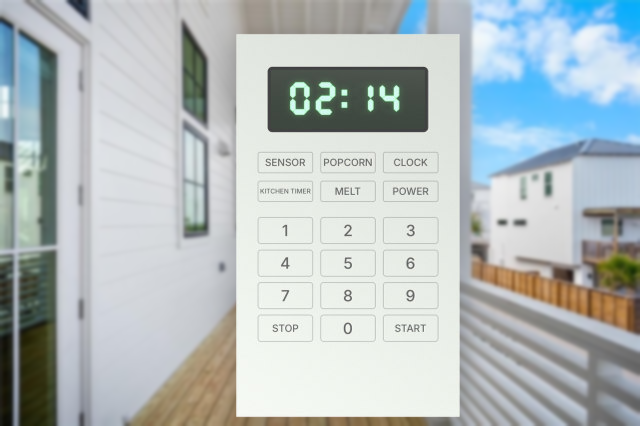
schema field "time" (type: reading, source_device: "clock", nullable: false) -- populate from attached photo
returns 2:14
